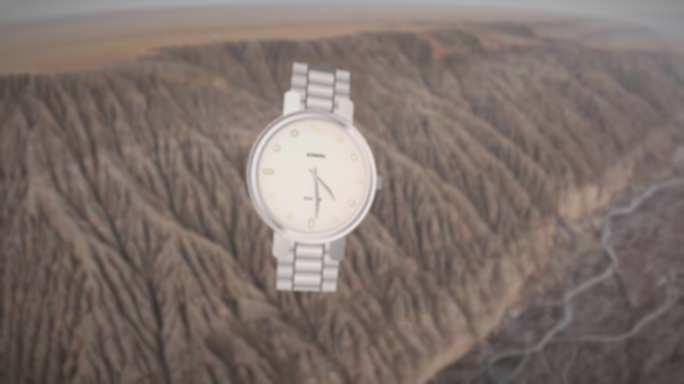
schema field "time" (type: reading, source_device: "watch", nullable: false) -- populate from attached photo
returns 4:29
